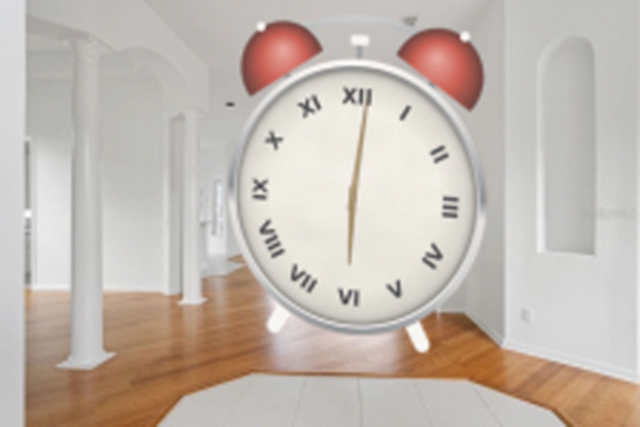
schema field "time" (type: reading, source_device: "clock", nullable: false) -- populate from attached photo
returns 6:01
